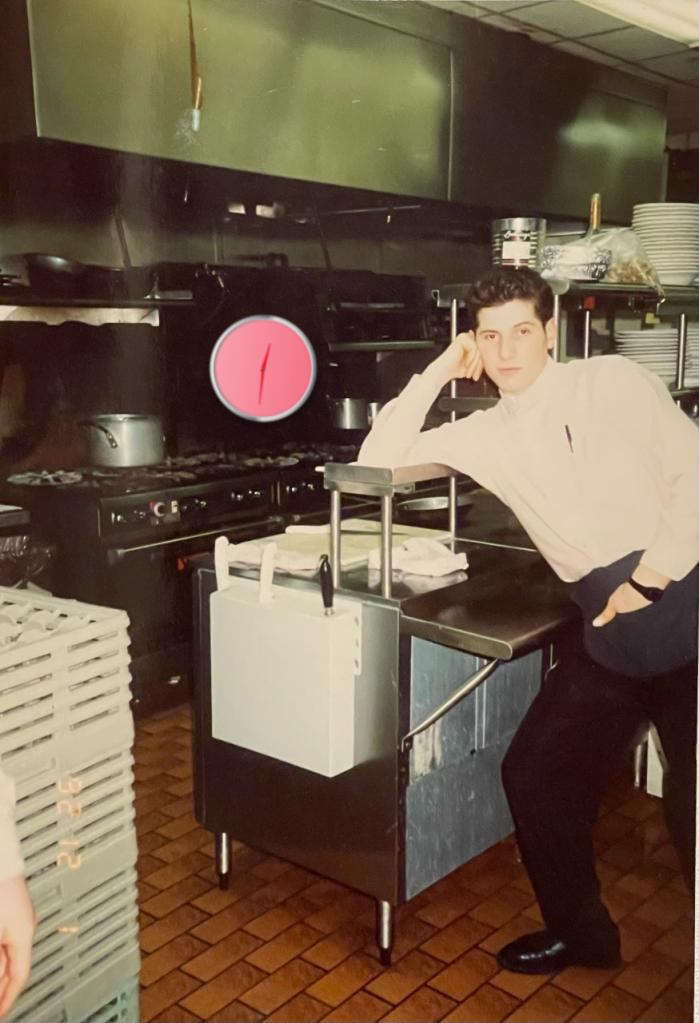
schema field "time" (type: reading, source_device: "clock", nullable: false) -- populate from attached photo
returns 12:31
